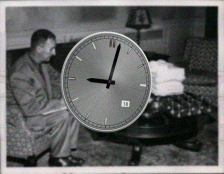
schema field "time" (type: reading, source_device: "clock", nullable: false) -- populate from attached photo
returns 9:02
